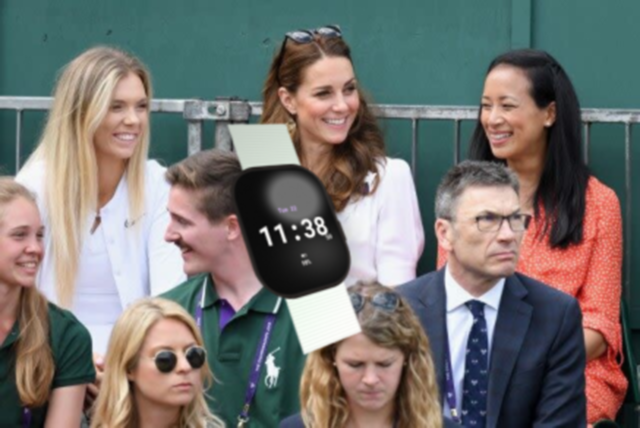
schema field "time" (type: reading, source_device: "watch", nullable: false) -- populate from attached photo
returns 11:38
